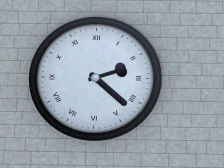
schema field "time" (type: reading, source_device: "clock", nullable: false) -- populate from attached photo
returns 2:22
